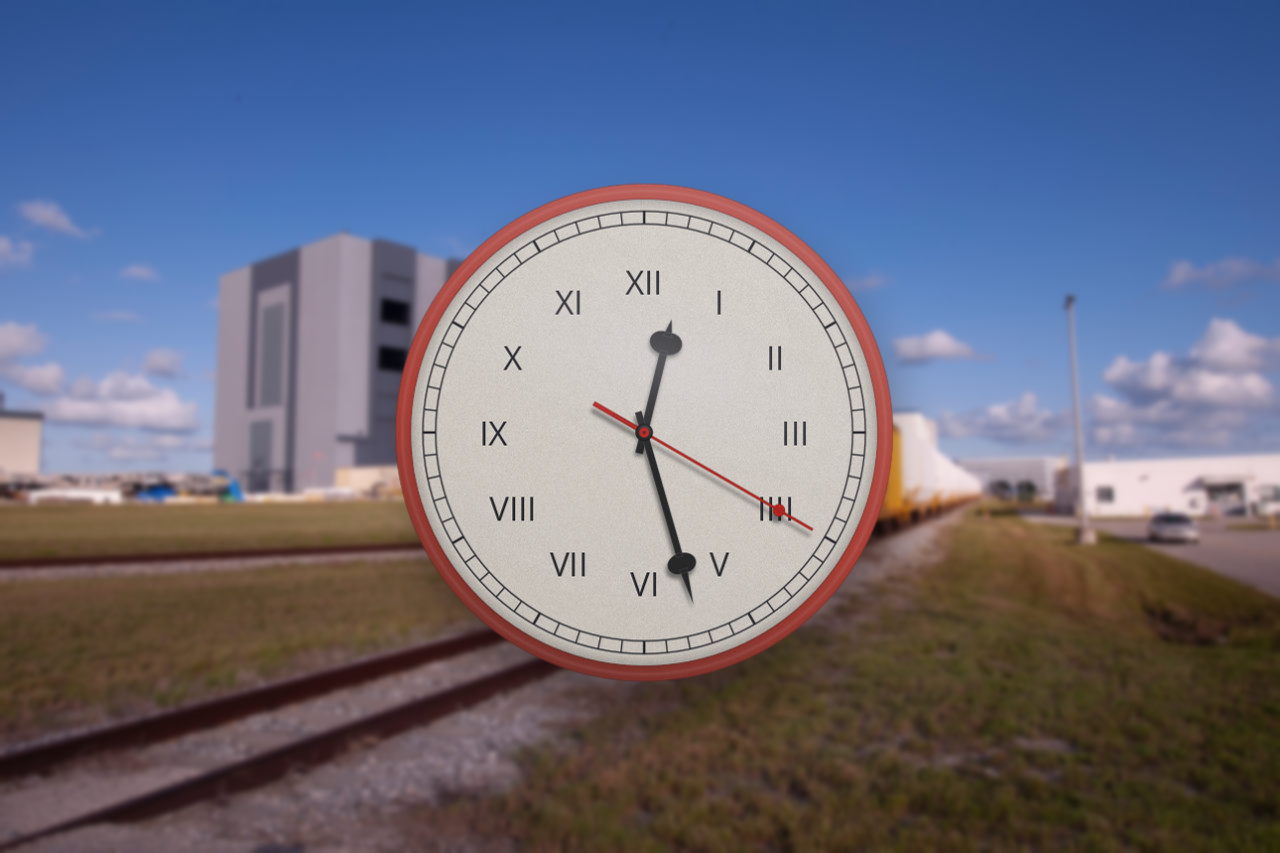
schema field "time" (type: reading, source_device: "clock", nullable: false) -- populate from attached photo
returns 12:27:20
